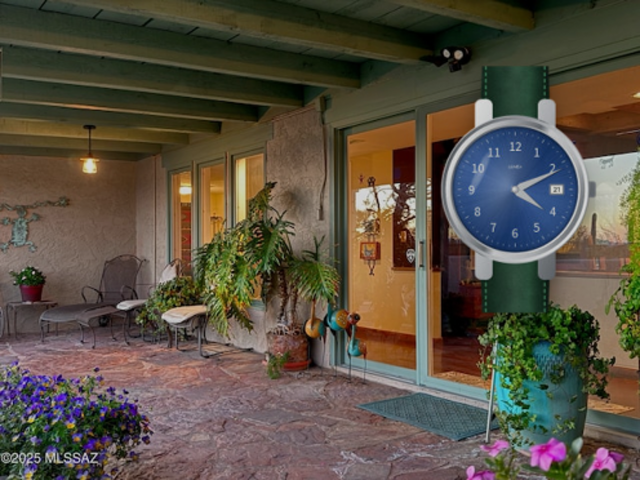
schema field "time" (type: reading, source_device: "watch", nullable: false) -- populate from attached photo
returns 4:11
